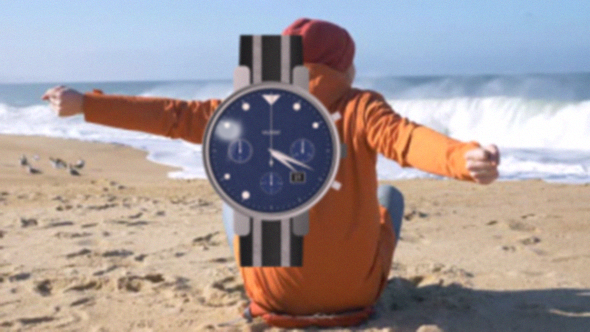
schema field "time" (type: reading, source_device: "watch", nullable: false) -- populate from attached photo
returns 4:19
